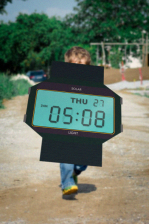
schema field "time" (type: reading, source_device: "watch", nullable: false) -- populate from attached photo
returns 5:08
